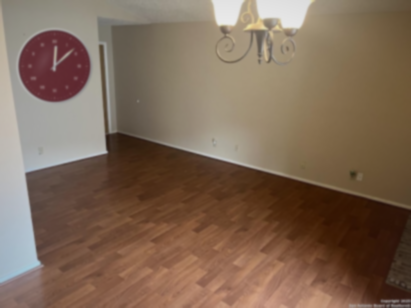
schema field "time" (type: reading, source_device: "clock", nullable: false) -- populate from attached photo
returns 12:08
